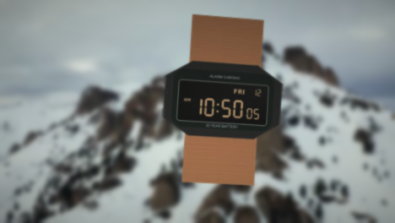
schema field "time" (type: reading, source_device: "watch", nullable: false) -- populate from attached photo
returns 10:50:05
